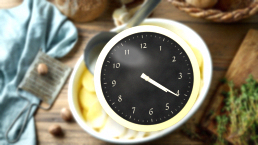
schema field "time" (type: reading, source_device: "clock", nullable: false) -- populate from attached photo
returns 4:21
